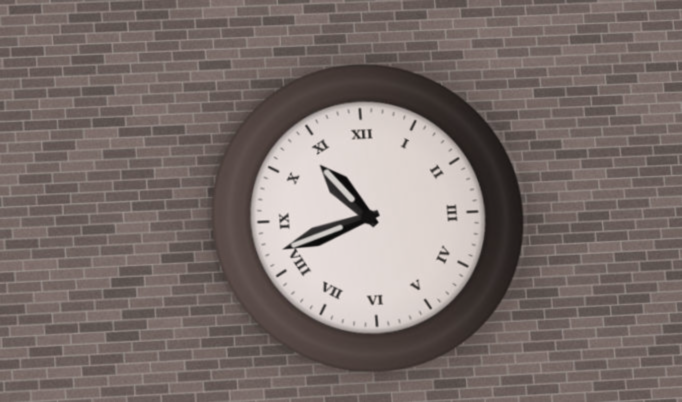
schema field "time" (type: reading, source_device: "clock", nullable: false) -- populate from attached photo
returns 10:42
